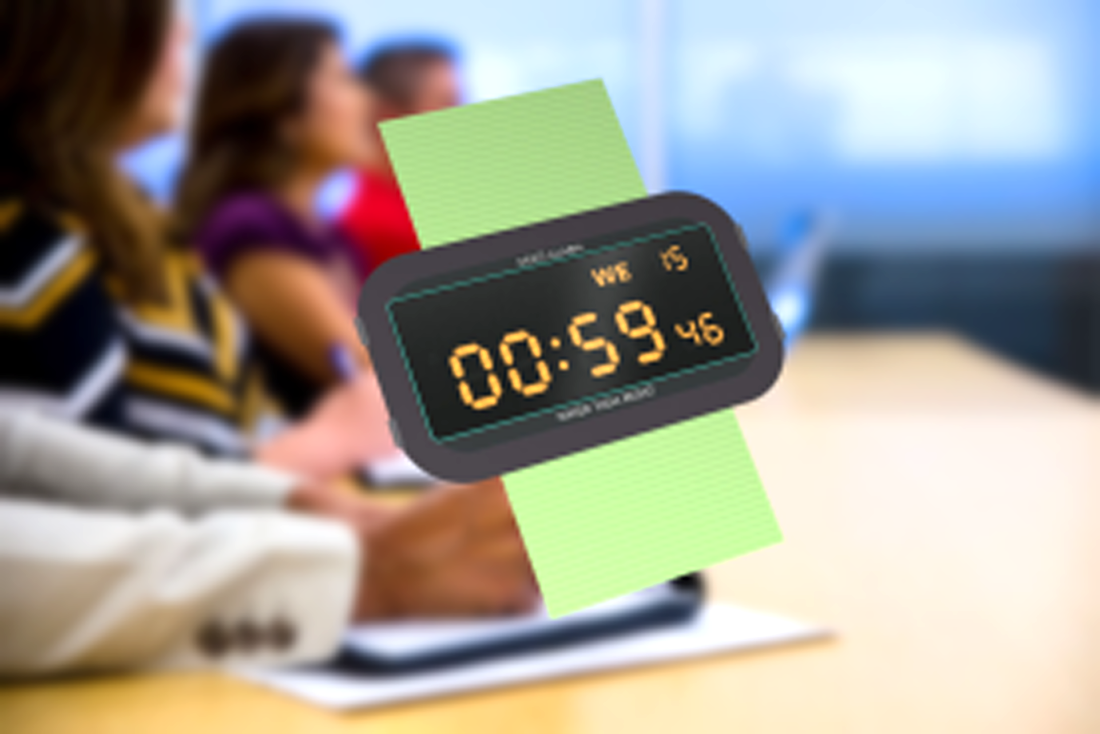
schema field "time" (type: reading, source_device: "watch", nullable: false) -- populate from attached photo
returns 0:59:46
